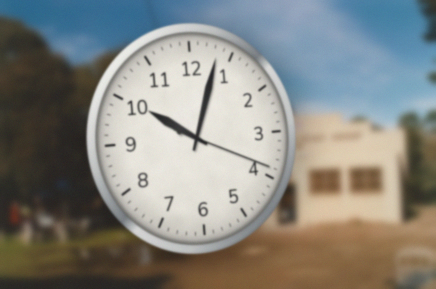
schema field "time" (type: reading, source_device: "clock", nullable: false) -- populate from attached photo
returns 10:03:19
